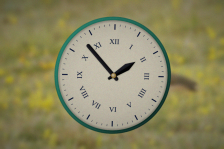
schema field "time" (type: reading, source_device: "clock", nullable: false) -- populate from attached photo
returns 1:53
